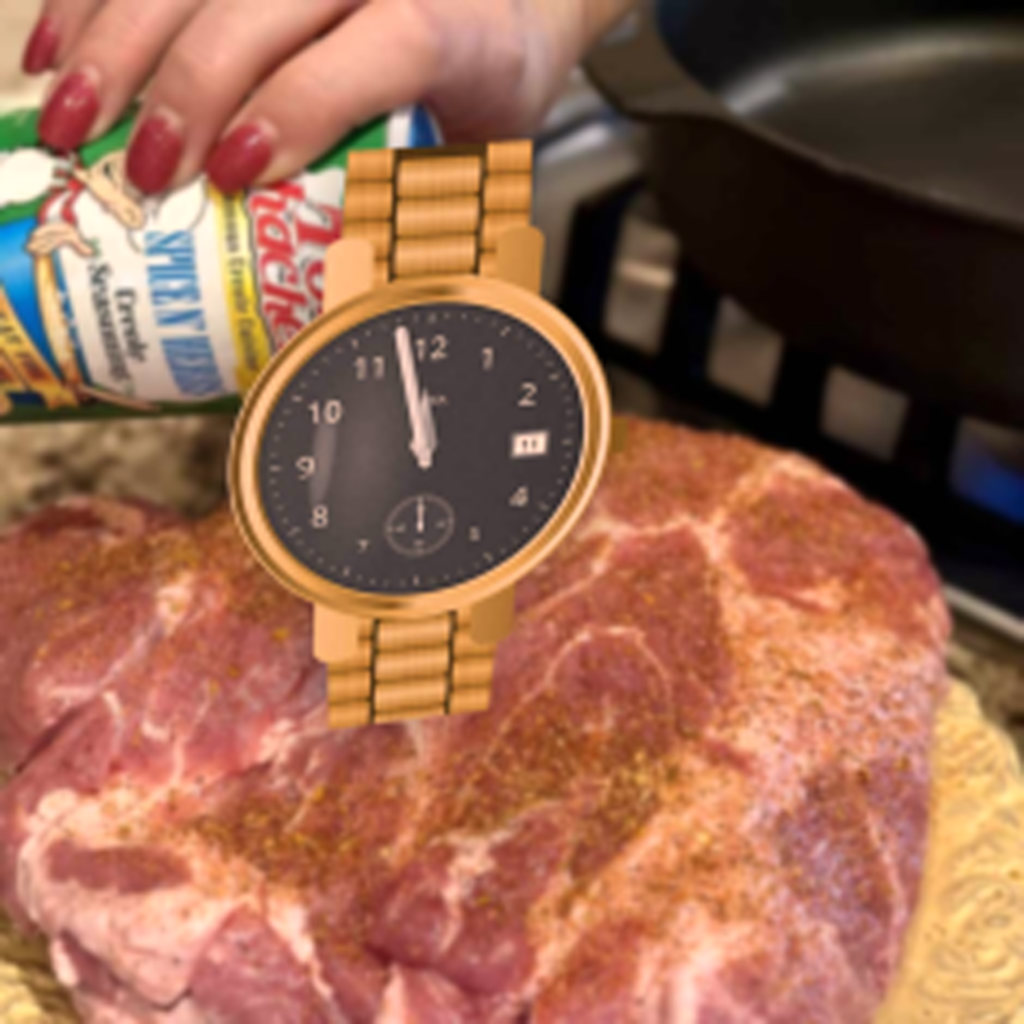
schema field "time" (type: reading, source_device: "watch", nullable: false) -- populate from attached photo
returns 11:58
